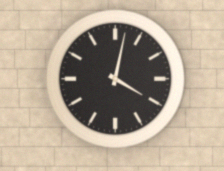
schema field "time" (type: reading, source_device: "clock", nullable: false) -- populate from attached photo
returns 4:02
